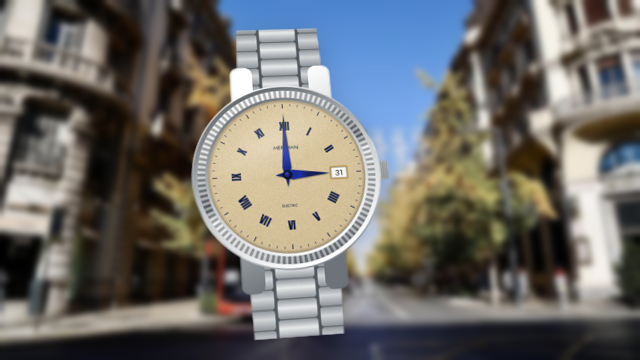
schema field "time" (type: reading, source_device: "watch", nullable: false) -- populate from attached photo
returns 3:00
